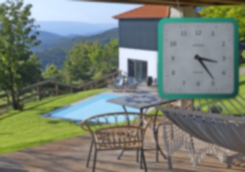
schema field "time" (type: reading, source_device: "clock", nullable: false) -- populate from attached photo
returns 3:24
